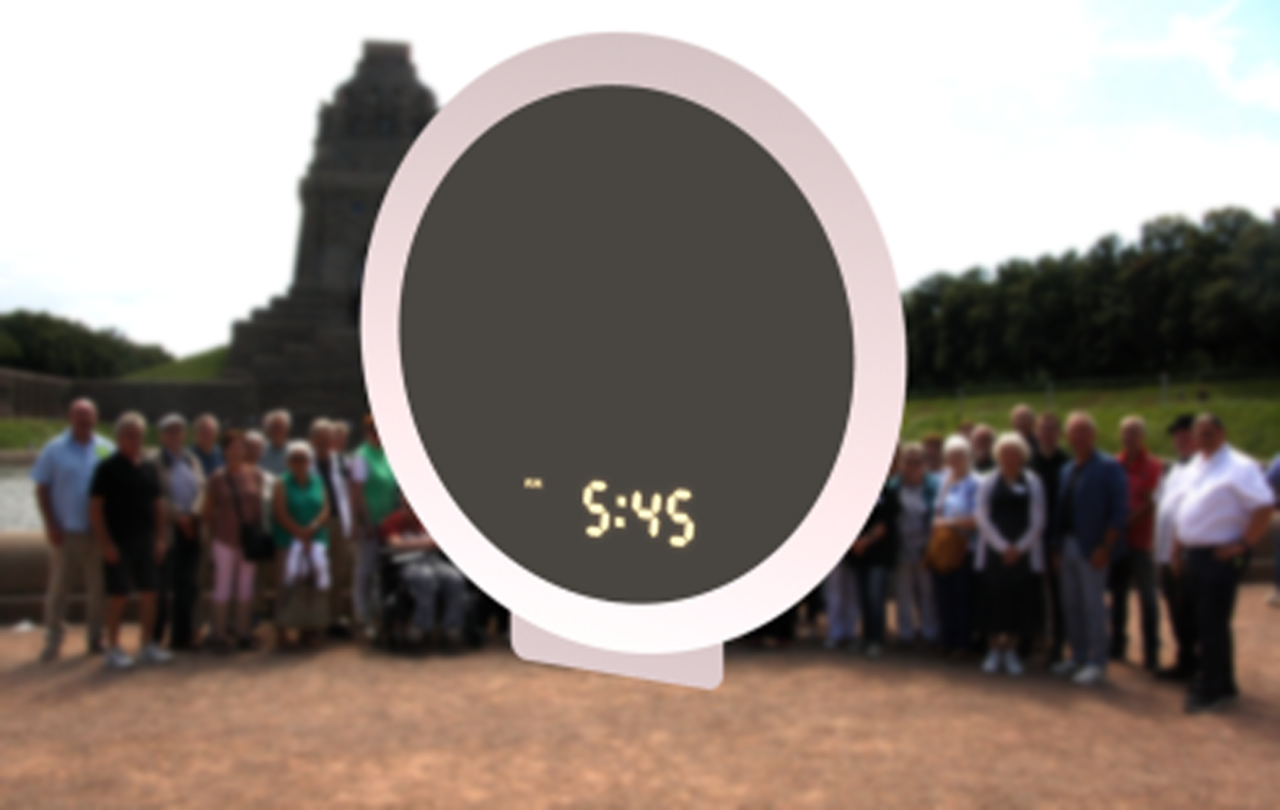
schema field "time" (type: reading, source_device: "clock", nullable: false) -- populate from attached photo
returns 5:45
